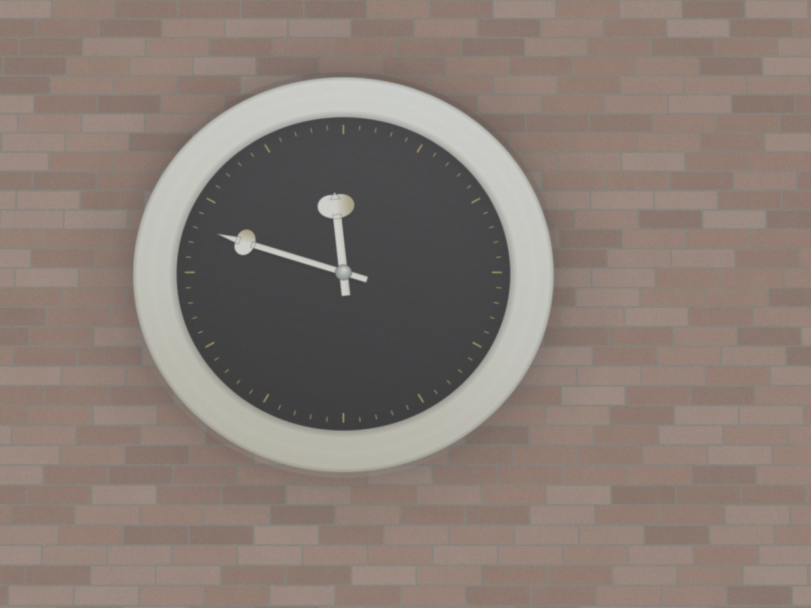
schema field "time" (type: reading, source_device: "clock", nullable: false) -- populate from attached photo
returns 11:48
